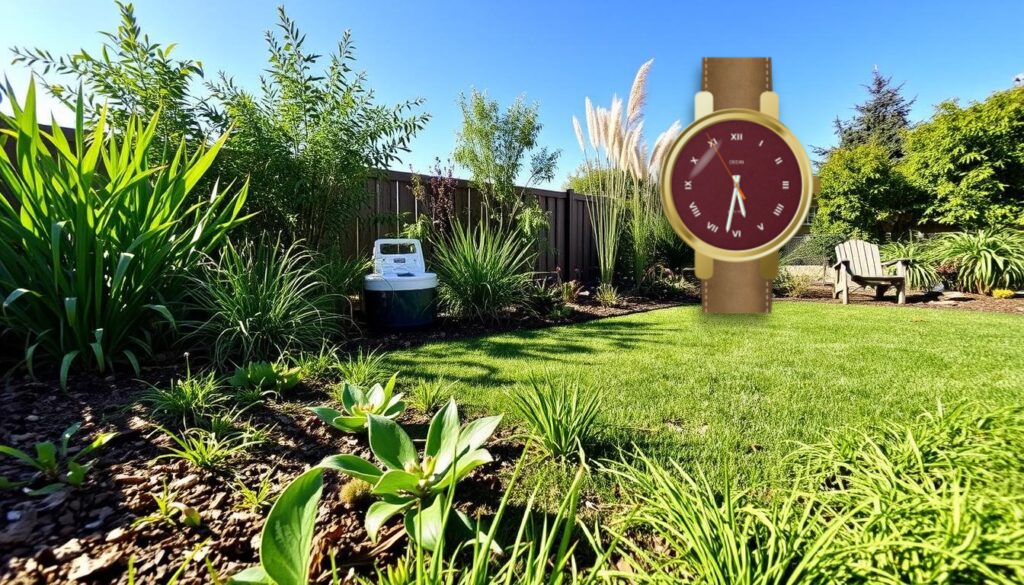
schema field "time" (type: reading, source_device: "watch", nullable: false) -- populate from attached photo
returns 5:31:55
